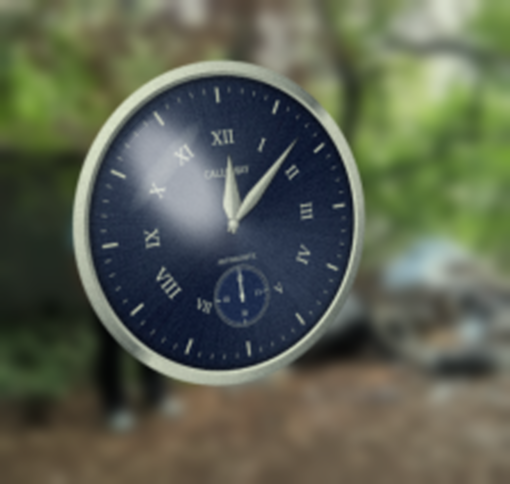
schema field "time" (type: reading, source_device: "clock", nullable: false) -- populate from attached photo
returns 12:08
